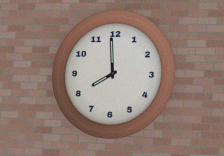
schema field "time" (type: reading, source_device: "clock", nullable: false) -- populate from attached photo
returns 7:59
